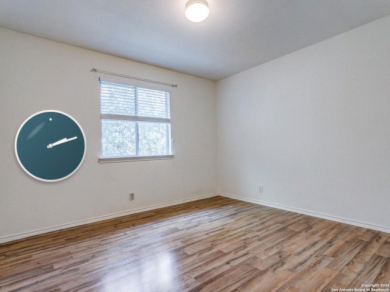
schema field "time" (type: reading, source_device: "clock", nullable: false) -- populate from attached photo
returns 2:12
